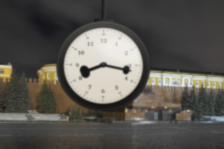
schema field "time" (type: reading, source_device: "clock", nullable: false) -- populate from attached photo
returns 8:17
